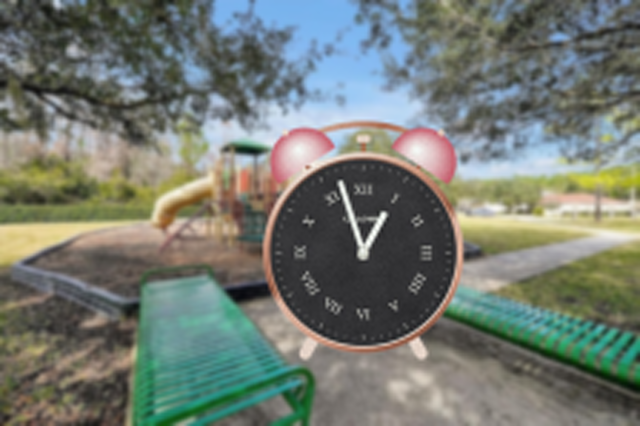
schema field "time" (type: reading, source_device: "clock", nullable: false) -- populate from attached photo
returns 12:57
